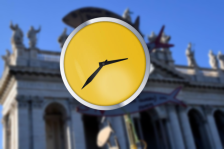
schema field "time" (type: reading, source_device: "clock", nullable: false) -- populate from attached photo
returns 2:37
